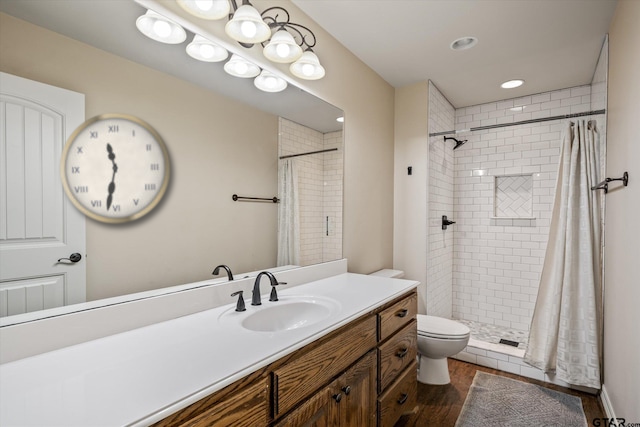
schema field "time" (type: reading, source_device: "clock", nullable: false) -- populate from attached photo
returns 11:32
